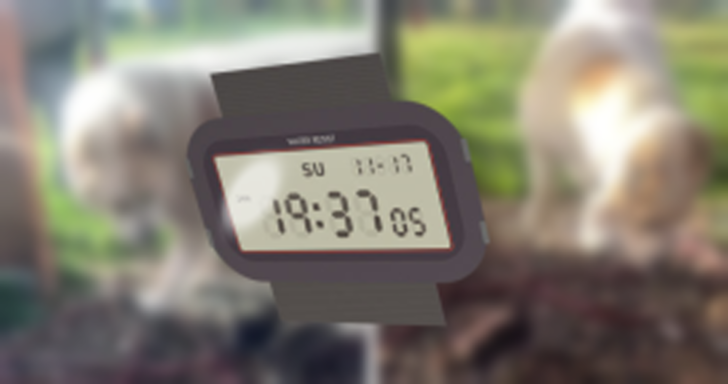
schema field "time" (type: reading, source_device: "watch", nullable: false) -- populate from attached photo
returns 19:37:05
